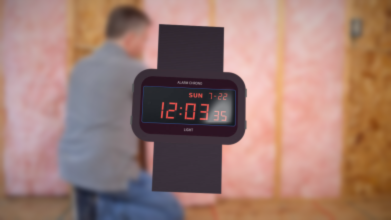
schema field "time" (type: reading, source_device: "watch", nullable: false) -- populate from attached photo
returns 12:03:35
